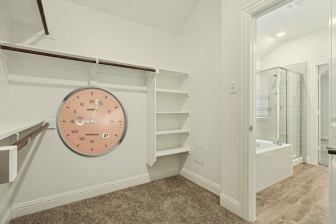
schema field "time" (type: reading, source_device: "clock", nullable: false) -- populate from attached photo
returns 9:03
